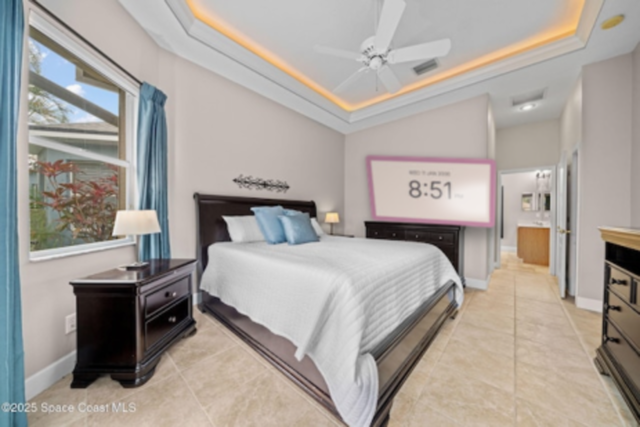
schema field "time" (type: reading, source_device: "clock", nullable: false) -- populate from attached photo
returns 8:51
